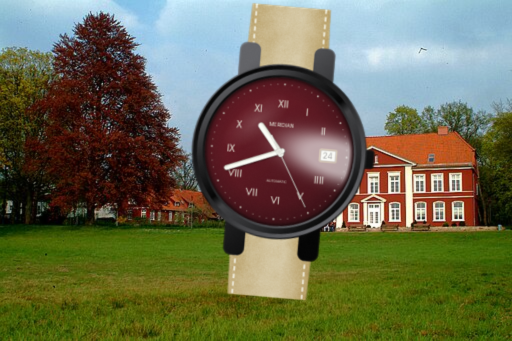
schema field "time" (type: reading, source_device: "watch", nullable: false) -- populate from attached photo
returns 10:41:25
